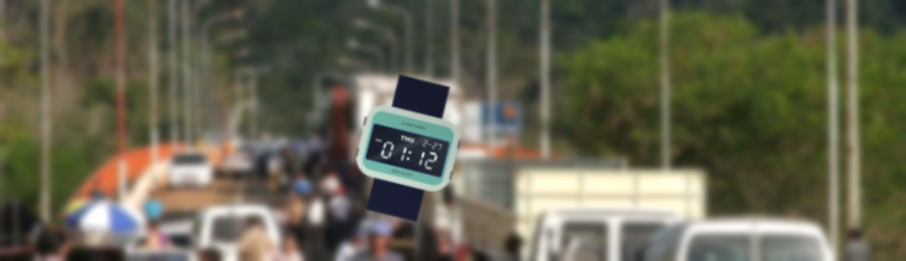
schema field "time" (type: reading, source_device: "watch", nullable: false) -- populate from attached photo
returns 1:12
